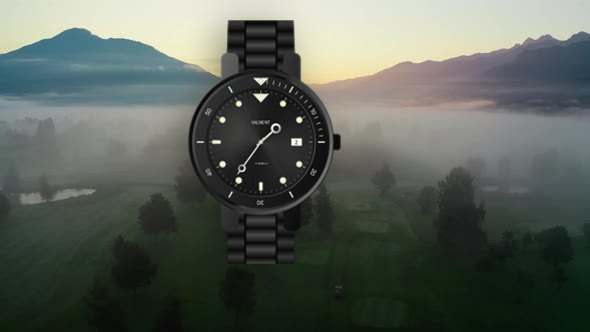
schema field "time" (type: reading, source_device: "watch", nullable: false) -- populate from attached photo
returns 1:36
